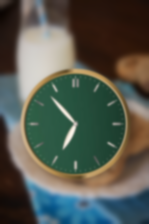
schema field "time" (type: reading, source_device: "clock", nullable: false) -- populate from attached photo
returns 6:53
